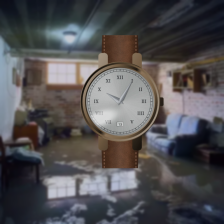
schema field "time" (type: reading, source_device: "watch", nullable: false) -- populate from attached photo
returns 10:05
